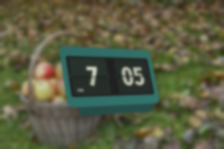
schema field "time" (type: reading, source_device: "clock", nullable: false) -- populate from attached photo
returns 7:05
